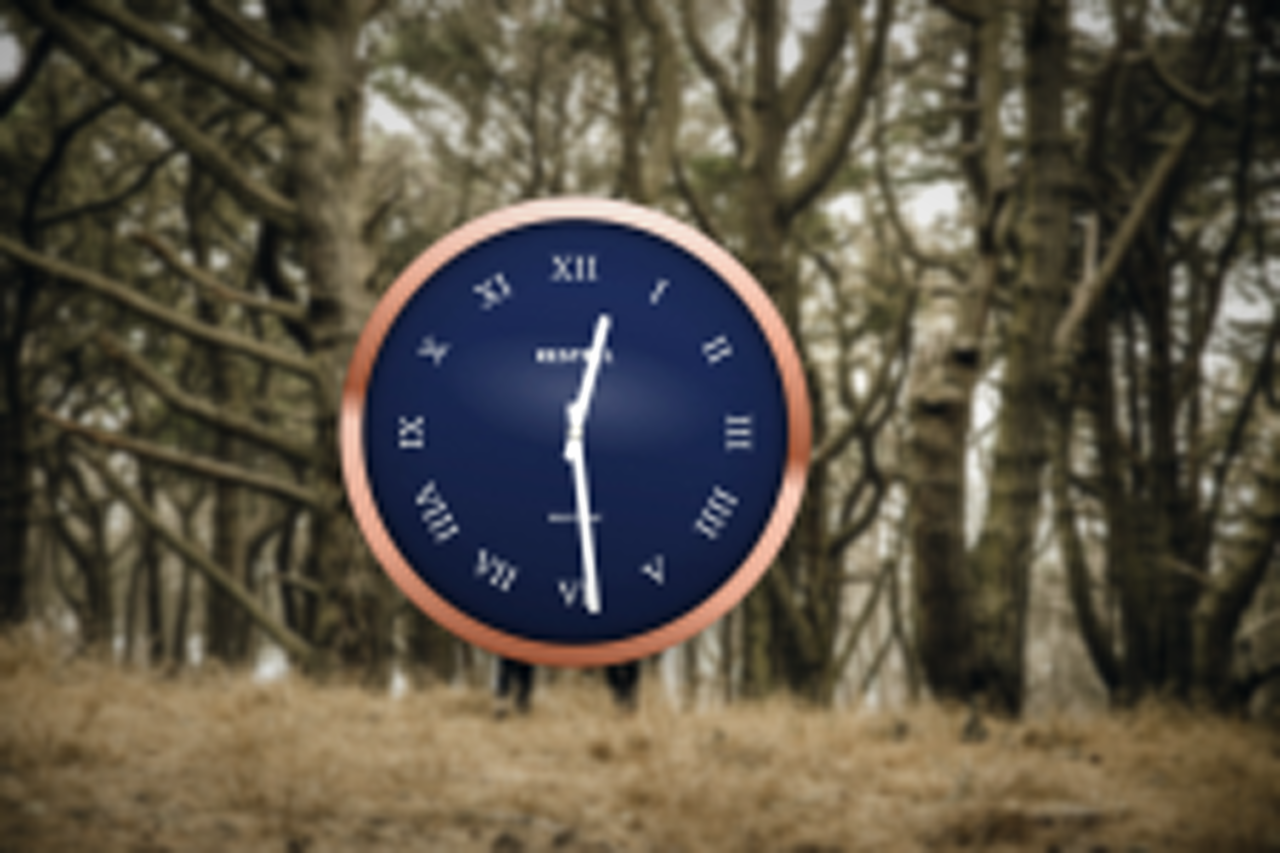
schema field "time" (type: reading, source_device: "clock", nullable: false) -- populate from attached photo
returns 12:29
